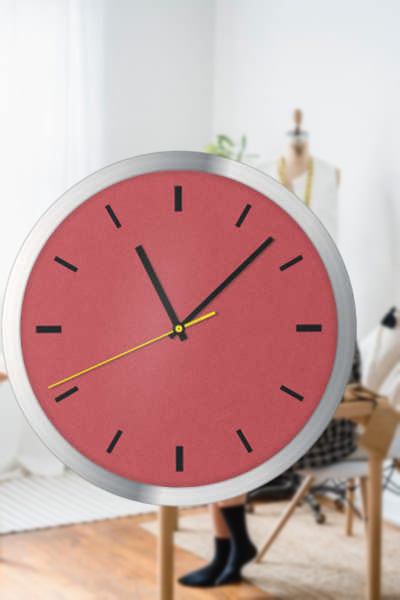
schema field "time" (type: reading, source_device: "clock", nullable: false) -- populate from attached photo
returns 11:07:41
